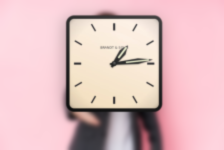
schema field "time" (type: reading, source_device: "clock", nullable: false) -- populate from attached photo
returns 1:14
